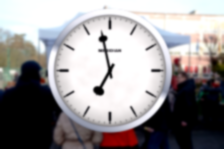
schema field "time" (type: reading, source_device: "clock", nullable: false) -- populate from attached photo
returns 6:58
